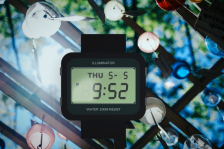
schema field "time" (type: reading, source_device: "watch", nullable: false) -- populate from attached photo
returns 9:52
